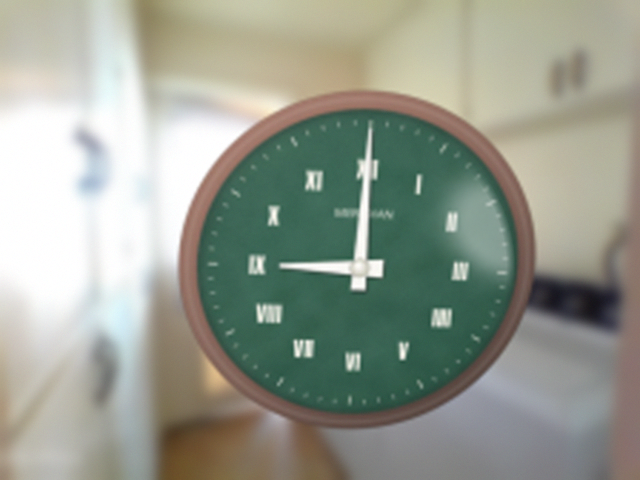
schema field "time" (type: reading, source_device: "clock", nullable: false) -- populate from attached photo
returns 9:00
